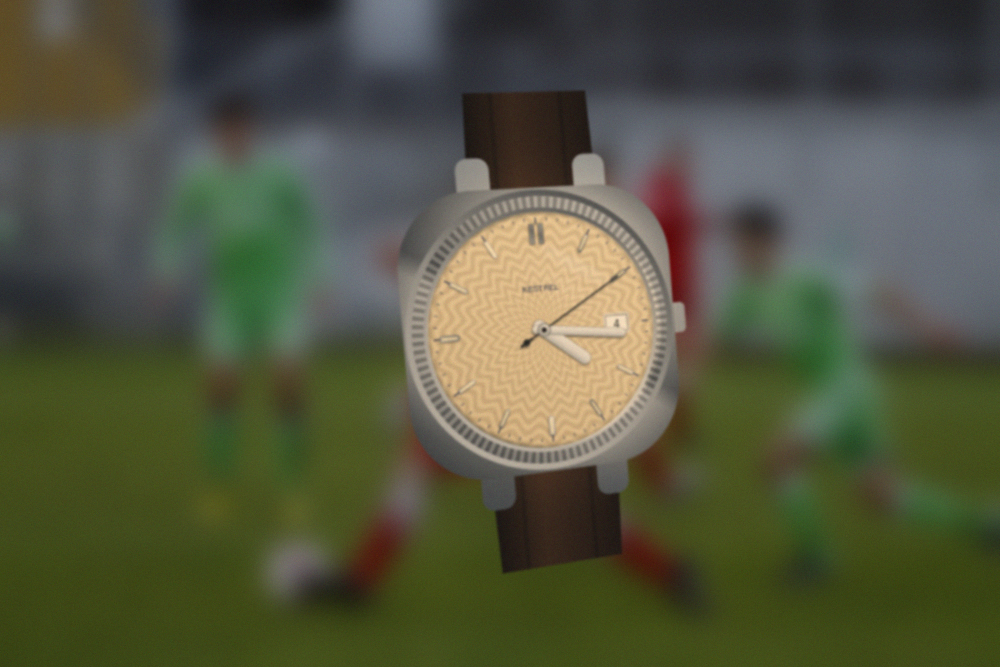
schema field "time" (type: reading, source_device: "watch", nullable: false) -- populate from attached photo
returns 4:16:10
